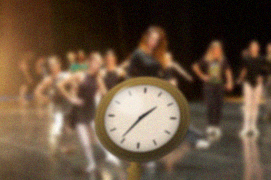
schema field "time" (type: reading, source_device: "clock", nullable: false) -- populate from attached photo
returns 1:36
